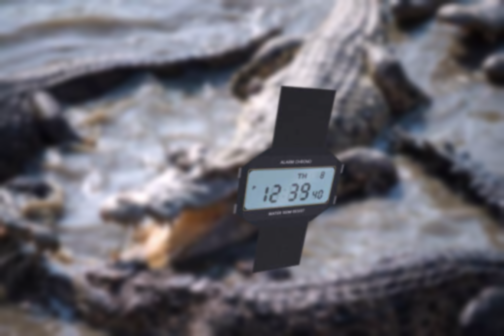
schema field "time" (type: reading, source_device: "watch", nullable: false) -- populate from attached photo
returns 12:39
